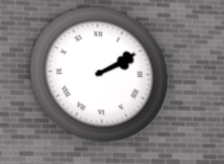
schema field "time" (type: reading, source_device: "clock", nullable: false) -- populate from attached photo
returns 2:10
